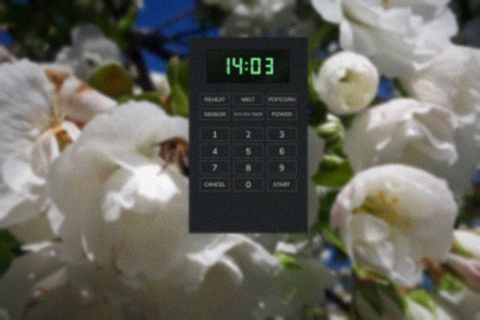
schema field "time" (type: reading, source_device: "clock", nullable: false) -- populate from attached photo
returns 14:03
